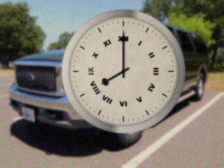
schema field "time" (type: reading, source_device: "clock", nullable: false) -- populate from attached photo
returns 8:00
